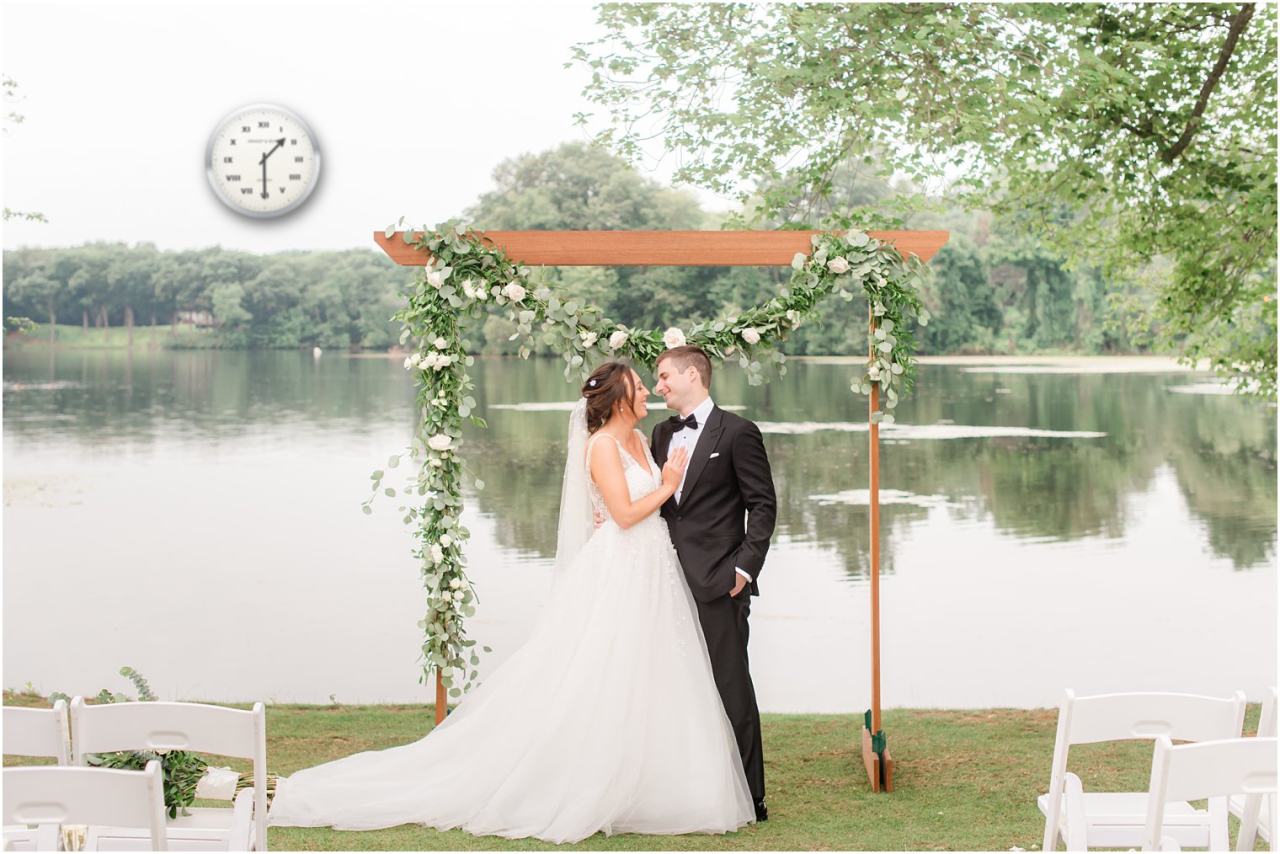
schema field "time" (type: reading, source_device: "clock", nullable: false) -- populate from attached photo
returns 1:30
